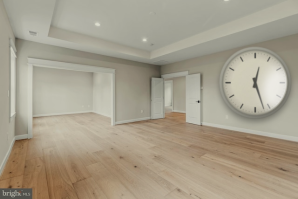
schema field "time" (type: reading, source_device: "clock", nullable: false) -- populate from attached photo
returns 12:27
